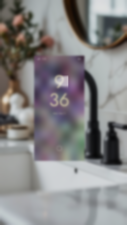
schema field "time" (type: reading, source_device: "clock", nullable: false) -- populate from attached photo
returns 9:36
